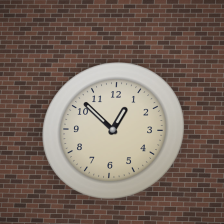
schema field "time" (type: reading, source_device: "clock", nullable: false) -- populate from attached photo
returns 12:52
